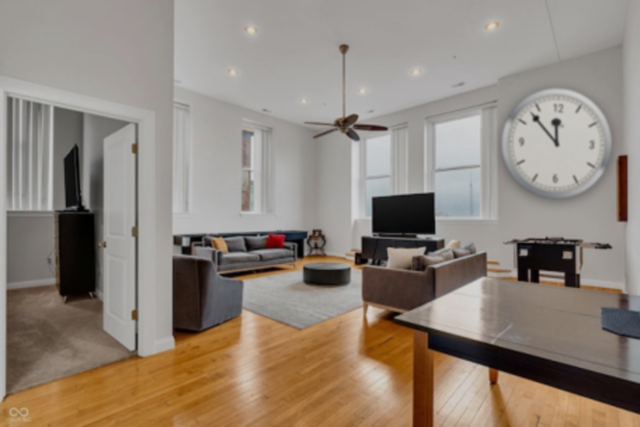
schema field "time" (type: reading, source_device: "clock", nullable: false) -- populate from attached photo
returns 11:53
